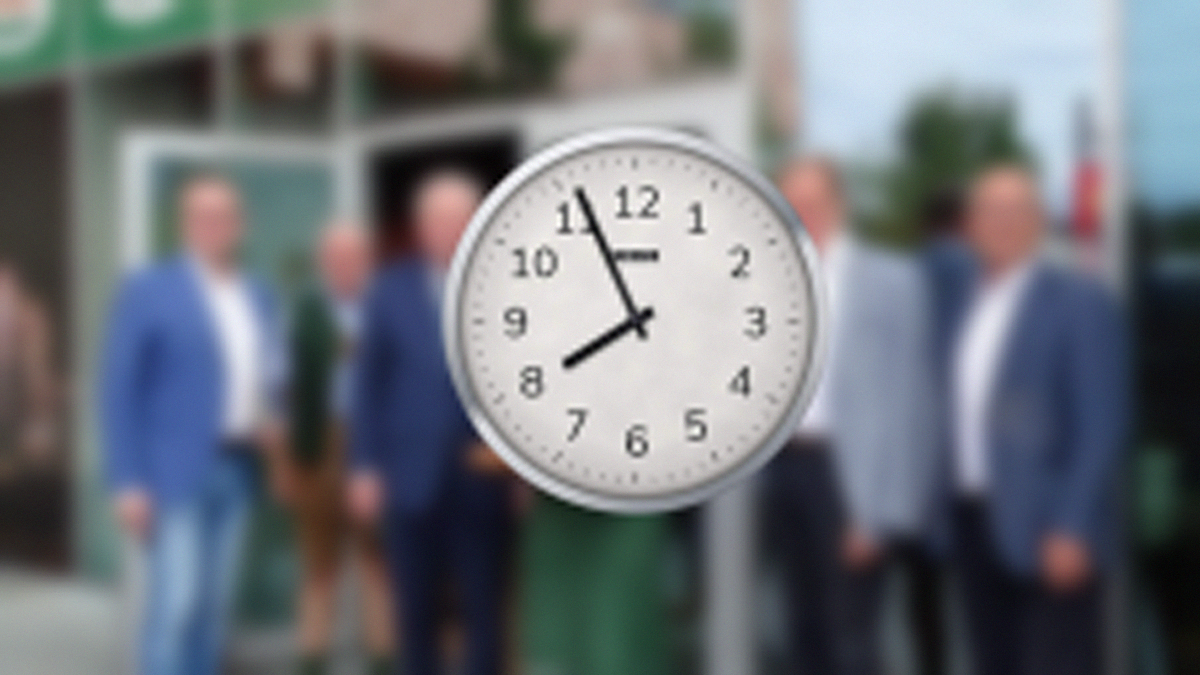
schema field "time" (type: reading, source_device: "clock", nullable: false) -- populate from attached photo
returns 7:56
